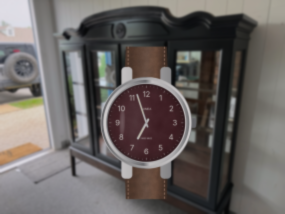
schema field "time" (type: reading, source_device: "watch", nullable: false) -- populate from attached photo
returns 6:57
